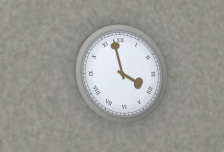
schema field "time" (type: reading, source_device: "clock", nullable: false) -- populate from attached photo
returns 3:58
